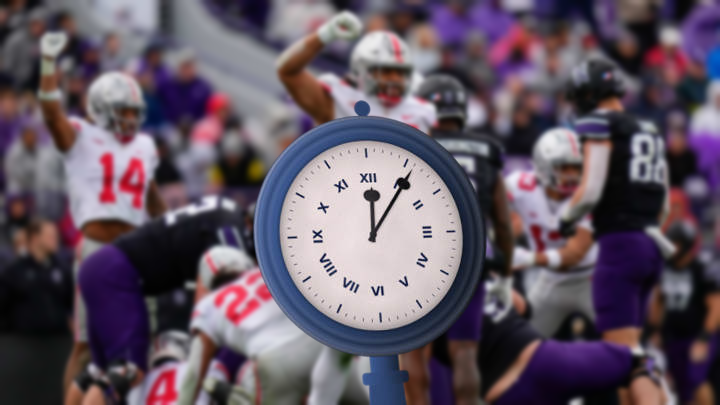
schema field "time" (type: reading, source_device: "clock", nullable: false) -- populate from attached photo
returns 12:06
